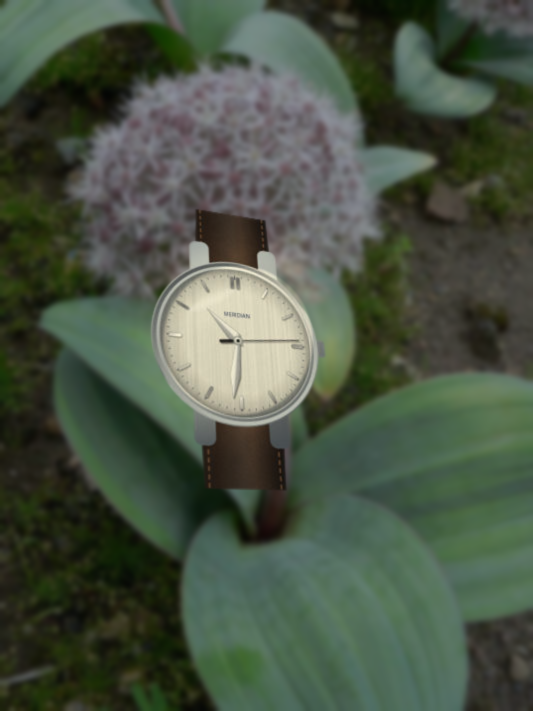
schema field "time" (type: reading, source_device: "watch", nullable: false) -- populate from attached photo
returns 10:31:14
